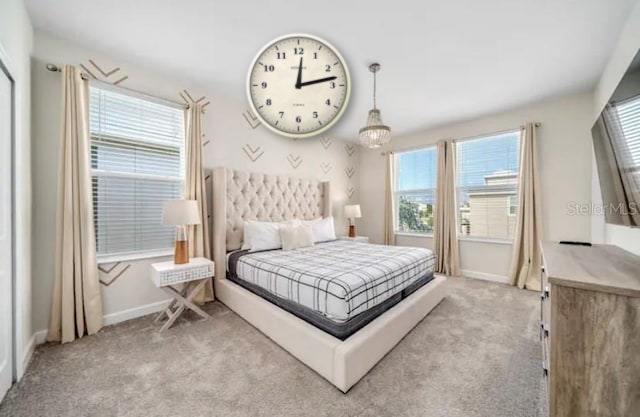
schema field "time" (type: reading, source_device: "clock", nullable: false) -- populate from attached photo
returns 12:13
